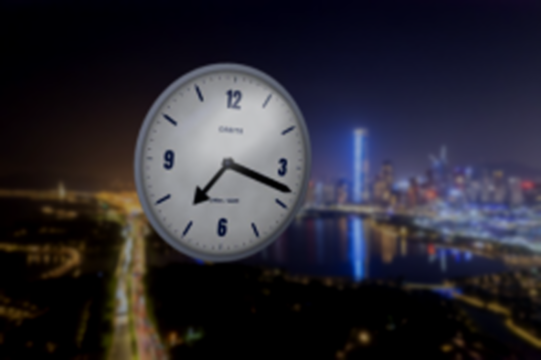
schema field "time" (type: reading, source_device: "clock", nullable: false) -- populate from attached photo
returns 7:18
